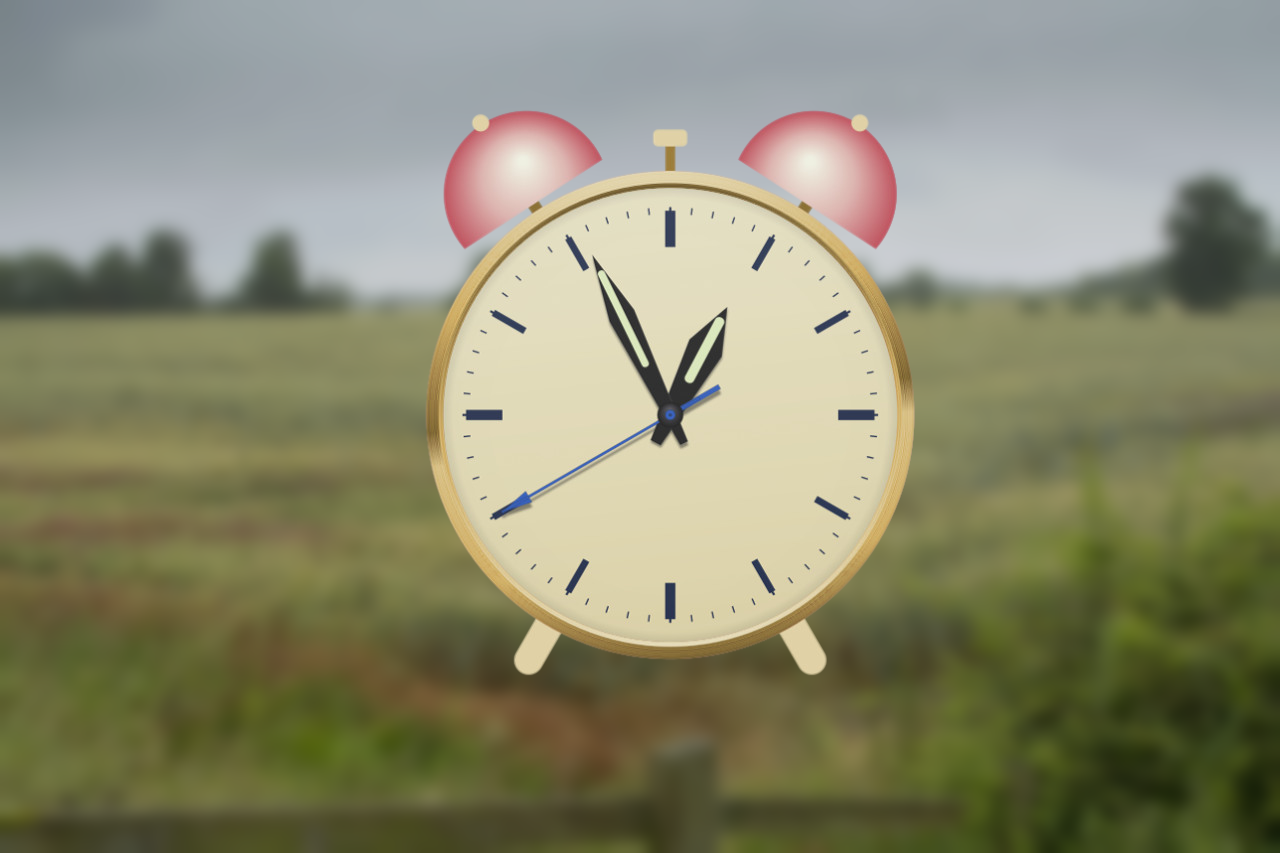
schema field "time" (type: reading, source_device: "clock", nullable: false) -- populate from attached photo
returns 12:55:40
